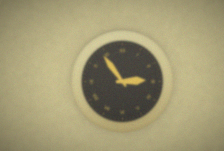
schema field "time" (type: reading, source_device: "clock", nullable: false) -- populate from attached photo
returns 2:54
